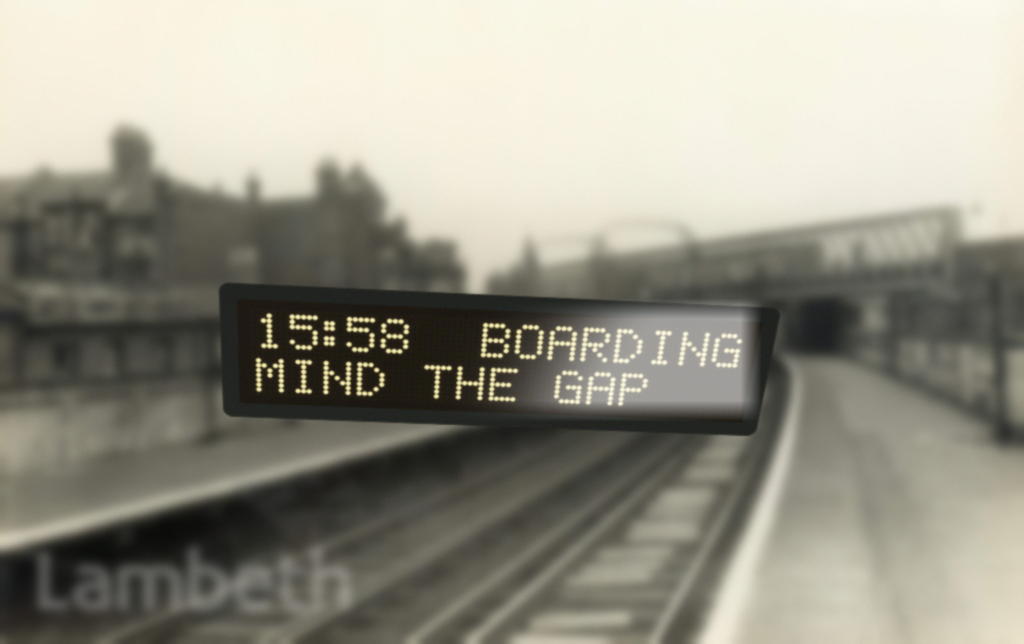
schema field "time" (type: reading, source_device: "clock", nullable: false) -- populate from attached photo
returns 15:58
